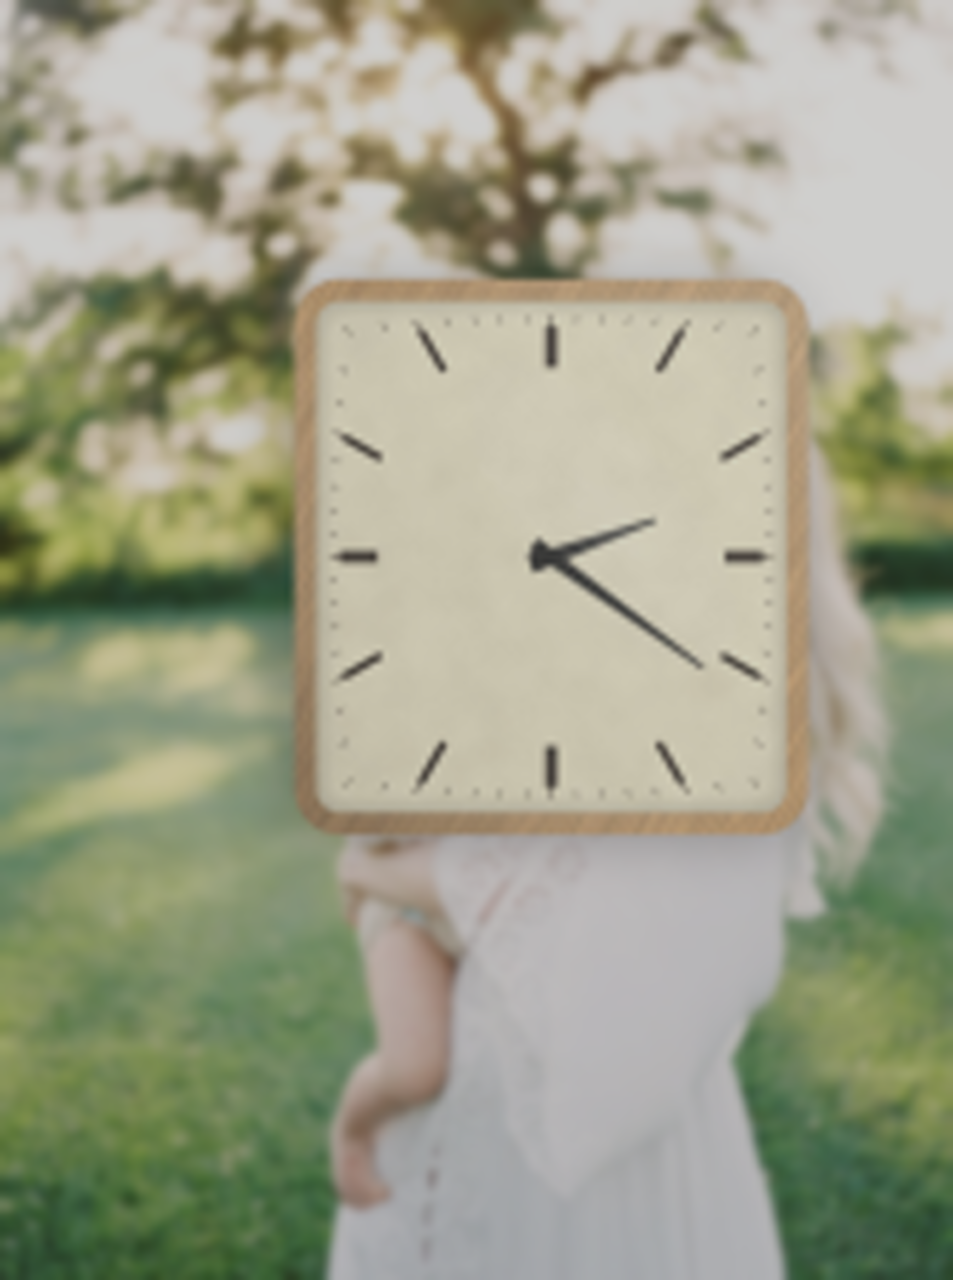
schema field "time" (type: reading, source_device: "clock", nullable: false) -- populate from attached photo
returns 2:21
